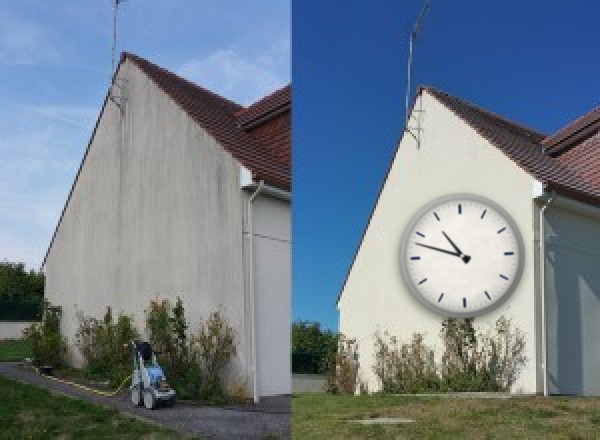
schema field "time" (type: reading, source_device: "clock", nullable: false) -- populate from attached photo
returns 10:48
